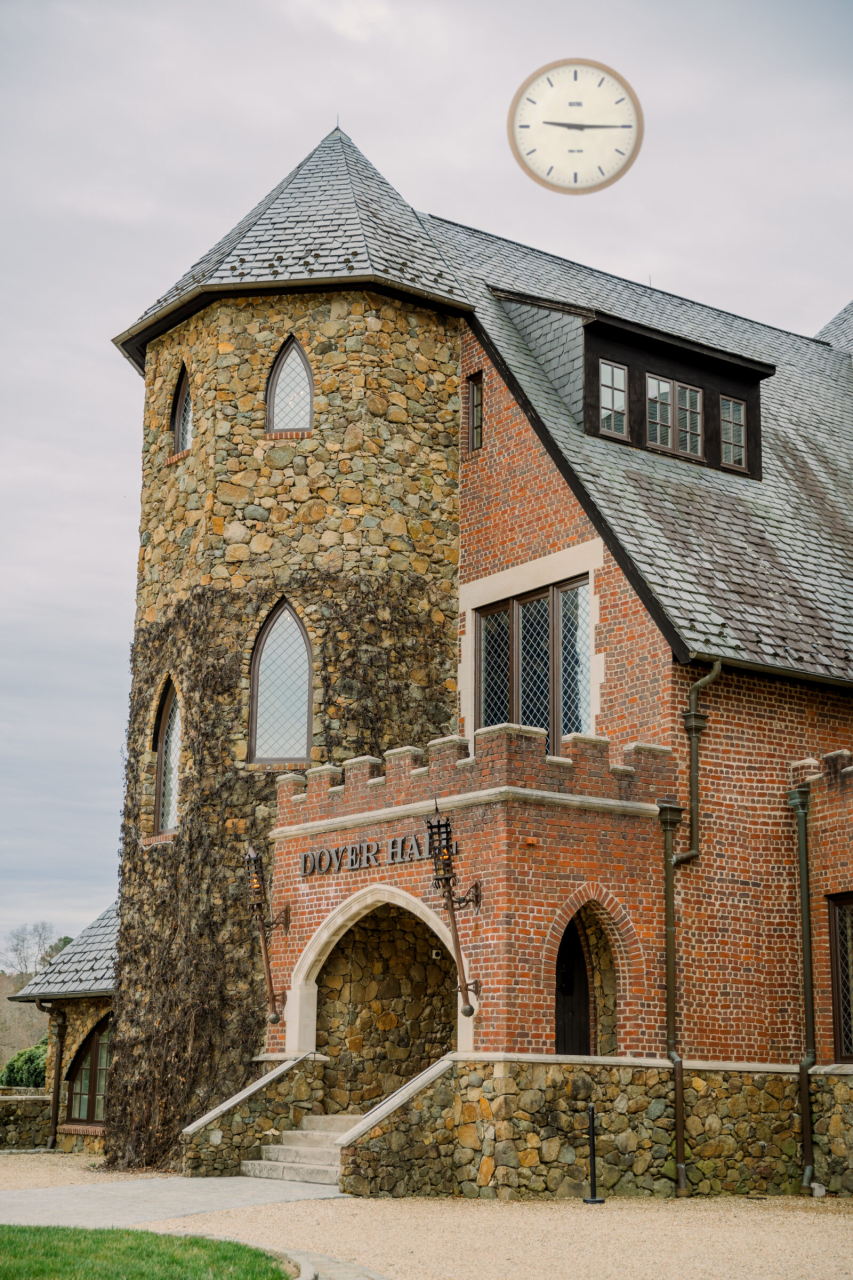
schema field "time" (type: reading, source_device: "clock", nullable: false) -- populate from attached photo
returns 9:15
